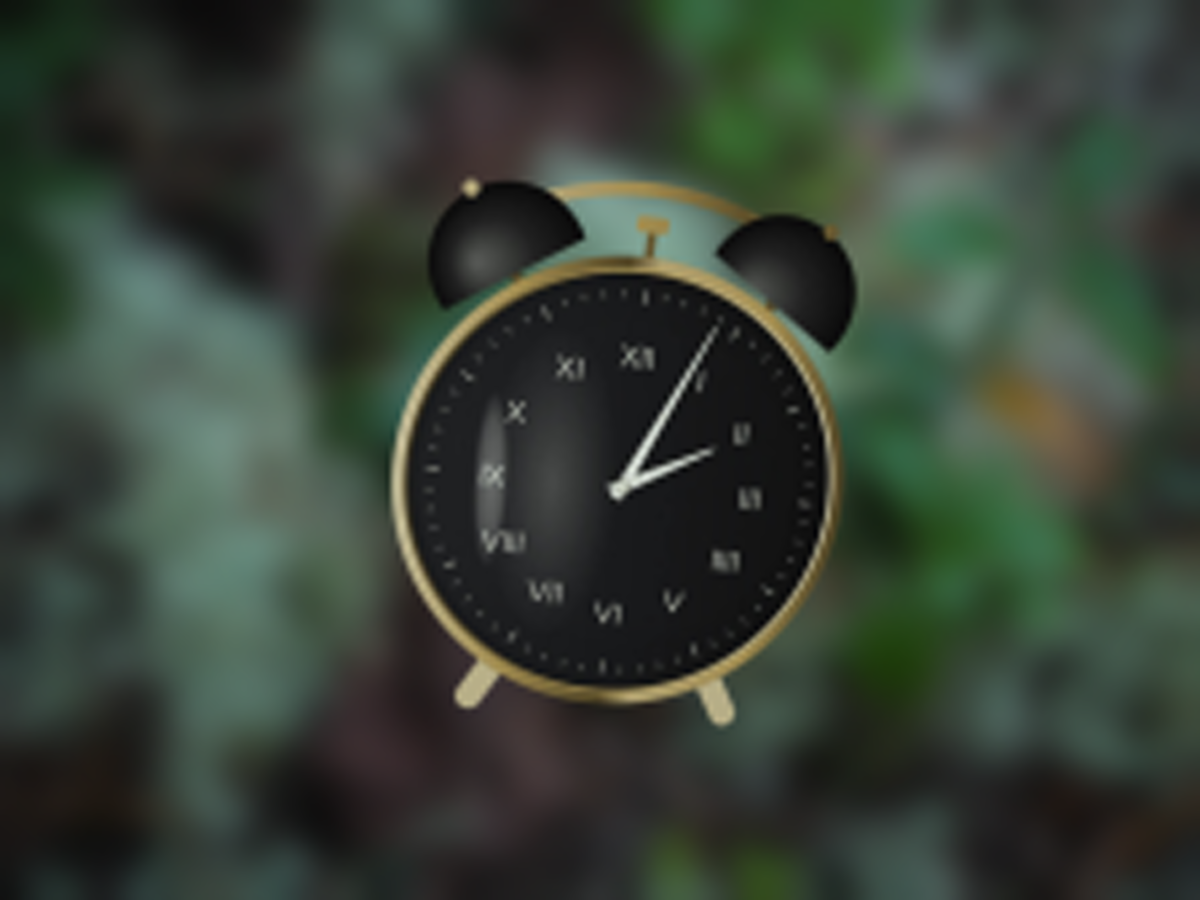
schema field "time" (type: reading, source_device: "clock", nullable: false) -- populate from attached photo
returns 2:04
